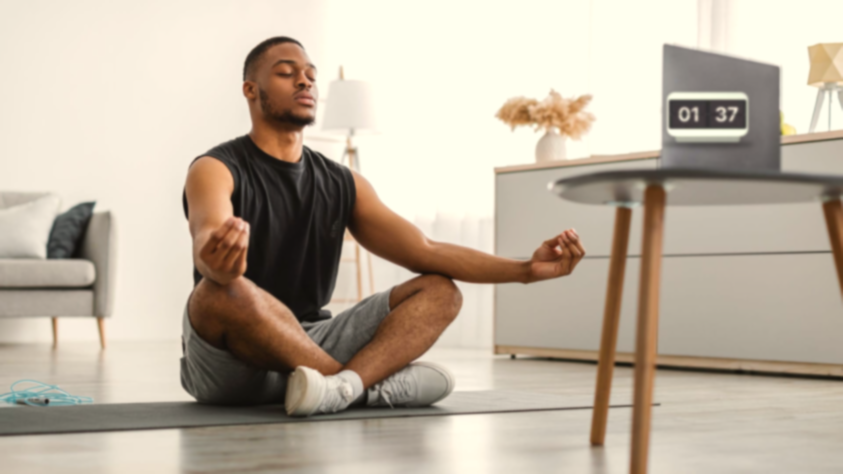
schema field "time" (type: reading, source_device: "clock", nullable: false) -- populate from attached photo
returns 1:37
